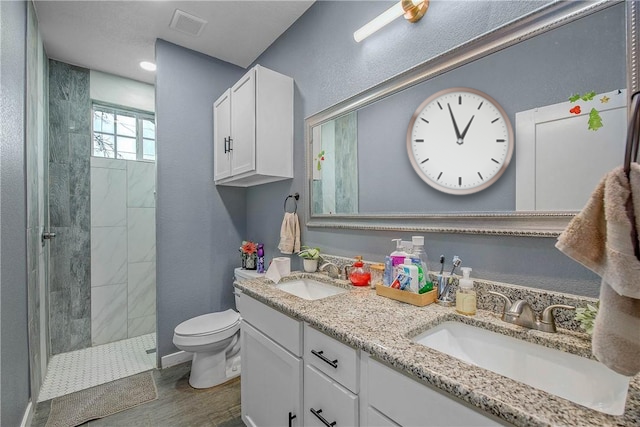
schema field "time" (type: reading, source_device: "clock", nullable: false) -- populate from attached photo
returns 12:57
